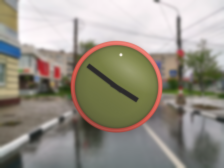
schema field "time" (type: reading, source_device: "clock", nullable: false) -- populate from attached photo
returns 3:50
